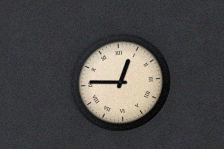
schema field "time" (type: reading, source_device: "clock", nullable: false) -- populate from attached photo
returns 12:46
